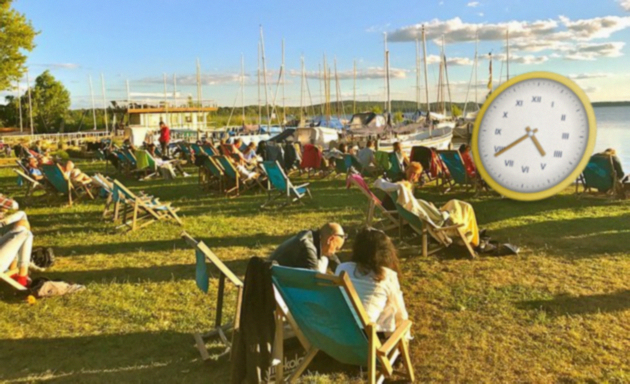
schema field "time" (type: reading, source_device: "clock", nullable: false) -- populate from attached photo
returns 4:39
